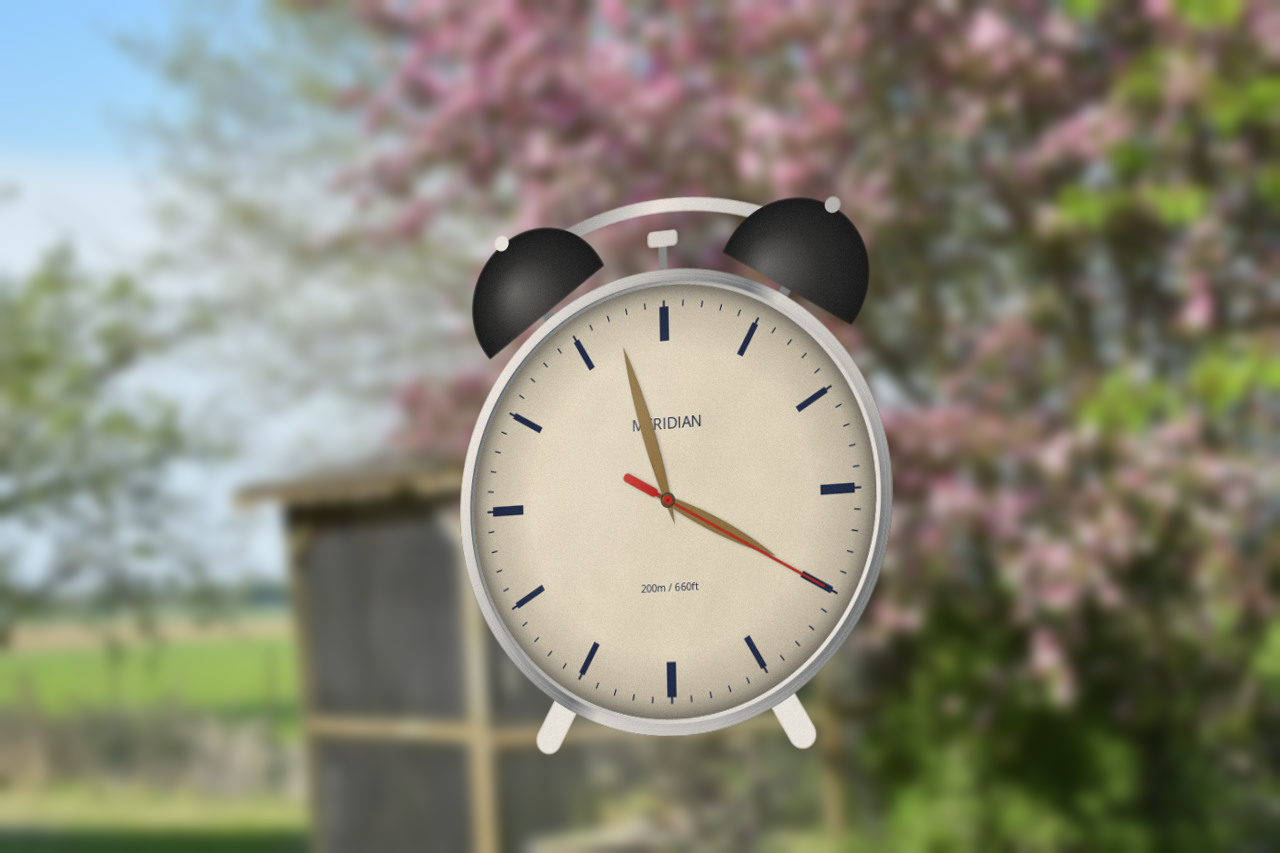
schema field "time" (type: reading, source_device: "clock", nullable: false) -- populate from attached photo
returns 3:57:20
